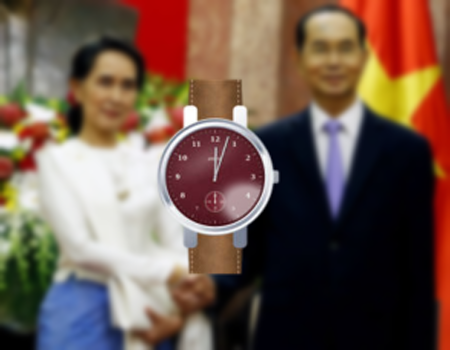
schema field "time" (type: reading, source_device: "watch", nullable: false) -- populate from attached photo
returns 12:03
